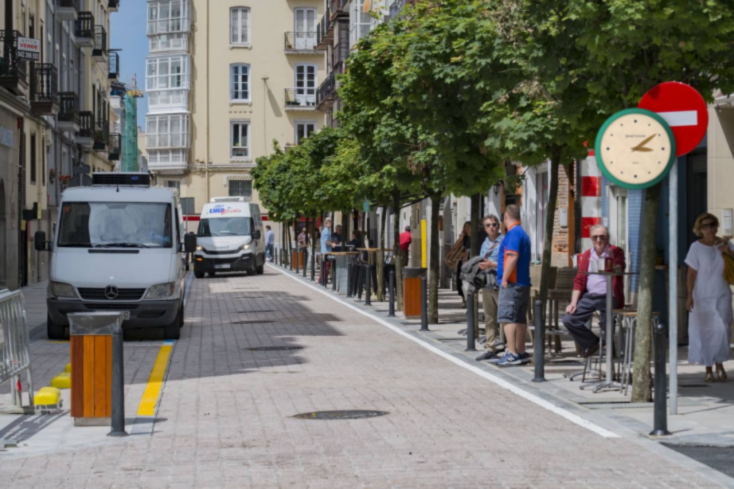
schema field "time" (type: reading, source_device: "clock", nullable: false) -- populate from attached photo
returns 3:09
